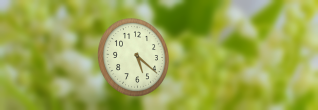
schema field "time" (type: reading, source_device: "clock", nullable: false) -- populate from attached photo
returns 5:21
